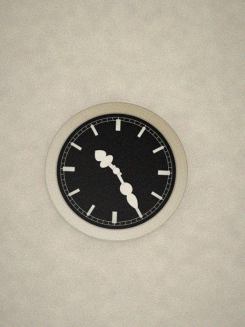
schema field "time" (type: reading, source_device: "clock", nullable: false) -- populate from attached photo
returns 10:25
